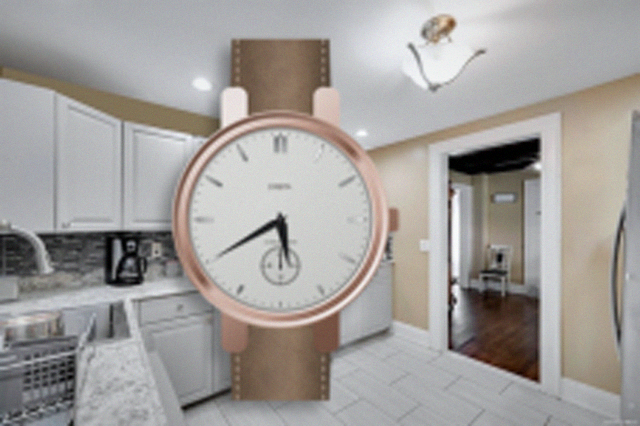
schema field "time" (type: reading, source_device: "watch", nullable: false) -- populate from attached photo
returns 5:40
